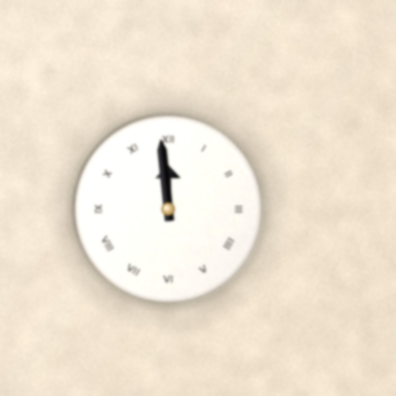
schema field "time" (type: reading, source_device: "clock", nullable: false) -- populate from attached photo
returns 11:59
